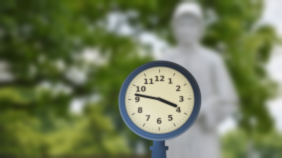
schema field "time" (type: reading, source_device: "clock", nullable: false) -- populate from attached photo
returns 3:47
